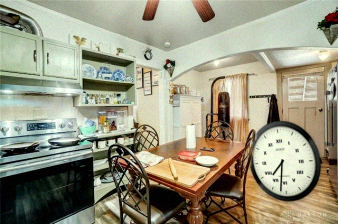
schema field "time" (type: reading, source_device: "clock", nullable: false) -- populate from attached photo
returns 7:32
